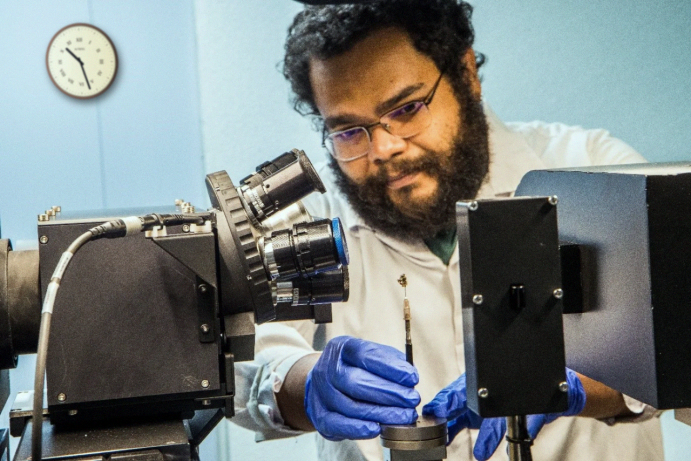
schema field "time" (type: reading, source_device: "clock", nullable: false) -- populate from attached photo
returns 10:27
